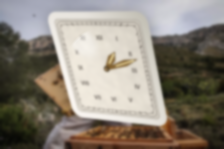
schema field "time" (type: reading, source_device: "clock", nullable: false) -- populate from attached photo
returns 1:12
